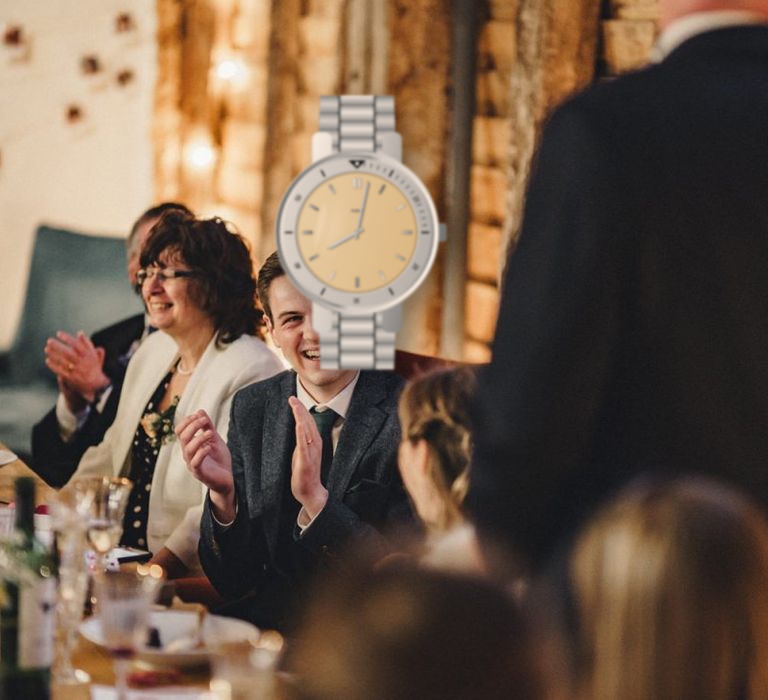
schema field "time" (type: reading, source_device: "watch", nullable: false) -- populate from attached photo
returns 8:02
